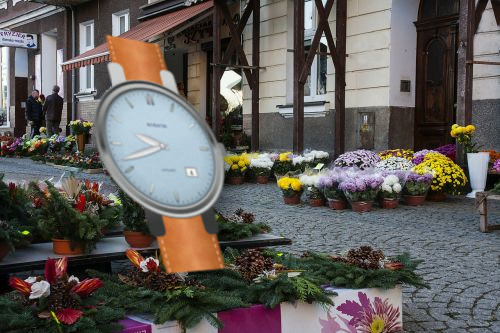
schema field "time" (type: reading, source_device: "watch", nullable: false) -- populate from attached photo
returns 9:42
